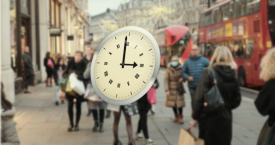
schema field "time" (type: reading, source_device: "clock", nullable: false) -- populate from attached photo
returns 2:59
